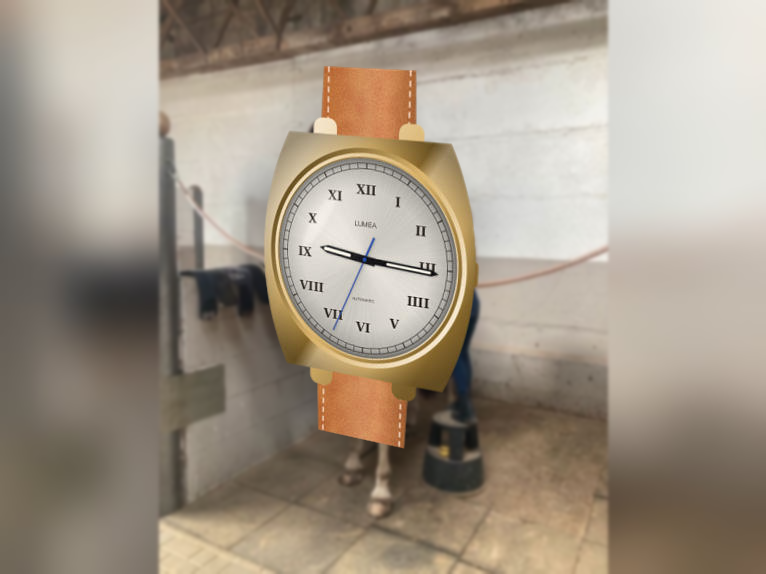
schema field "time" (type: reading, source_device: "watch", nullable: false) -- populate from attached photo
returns 9:15:34
